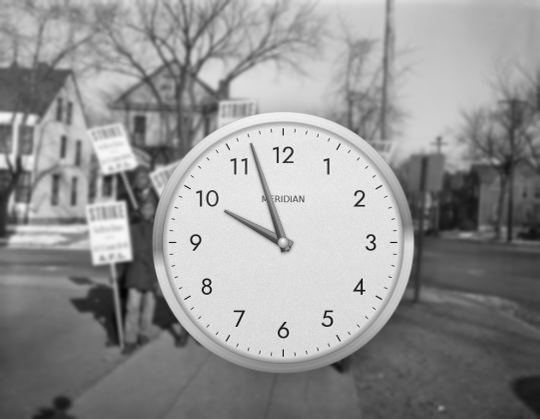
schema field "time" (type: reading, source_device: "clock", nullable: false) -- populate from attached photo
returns 9:57
